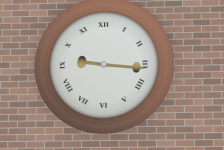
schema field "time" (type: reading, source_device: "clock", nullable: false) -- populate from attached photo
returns 9:16
